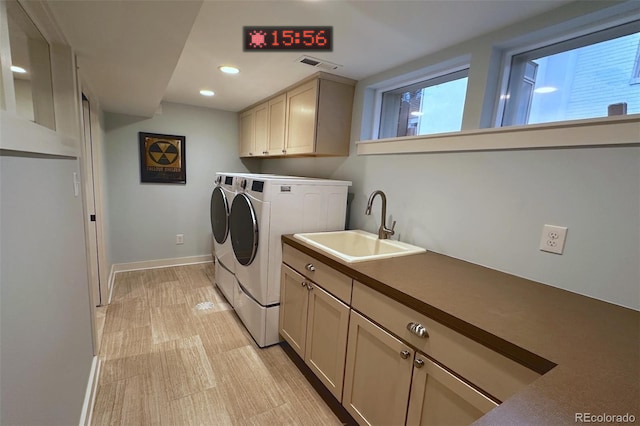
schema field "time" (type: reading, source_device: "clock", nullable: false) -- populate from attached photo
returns 15:56
